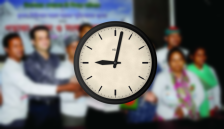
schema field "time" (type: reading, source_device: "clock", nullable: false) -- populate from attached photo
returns 9:02
